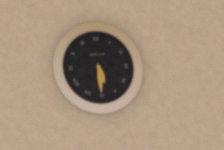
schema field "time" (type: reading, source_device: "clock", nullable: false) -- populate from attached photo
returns 5:30
